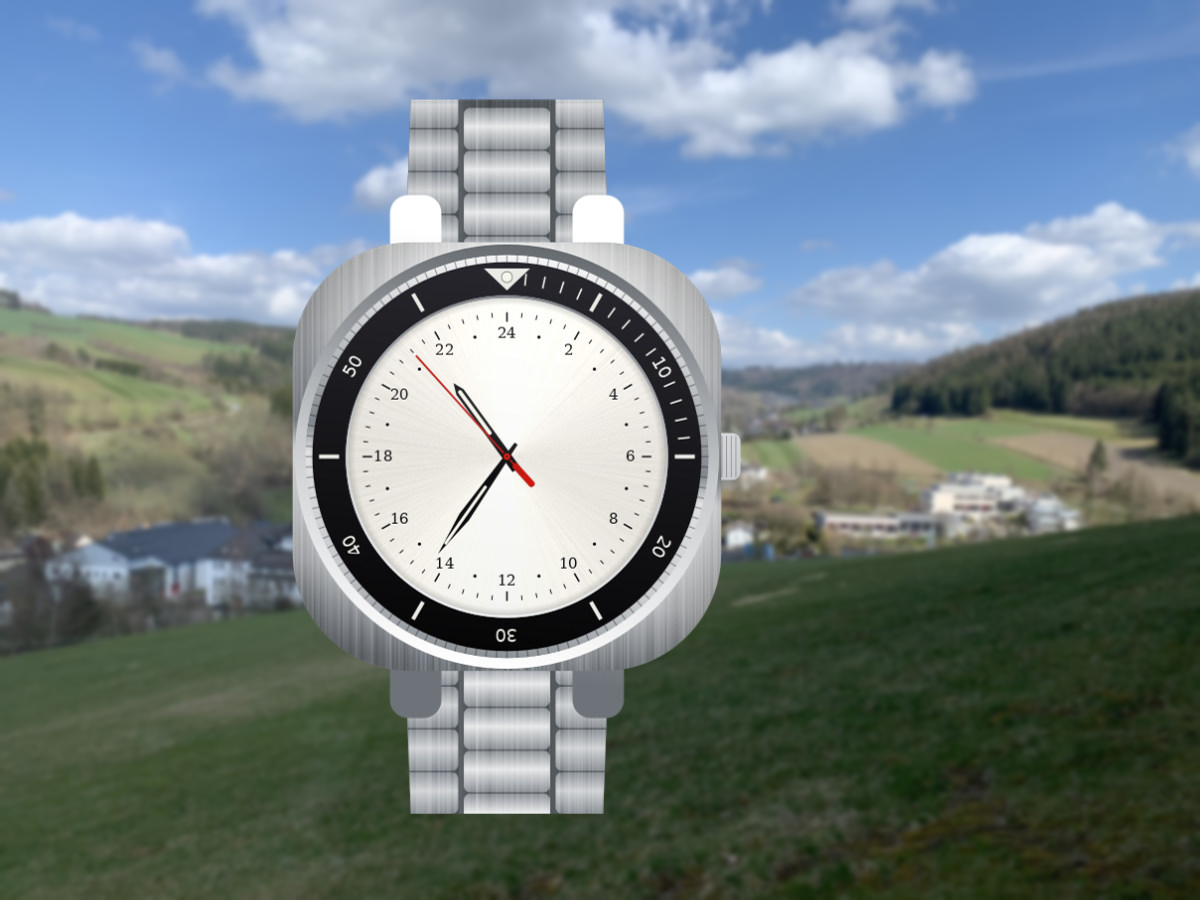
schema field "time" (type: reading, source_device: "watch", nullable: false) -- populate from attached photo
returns 21:35:53
